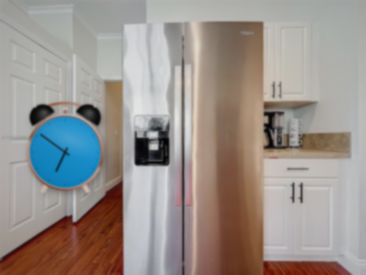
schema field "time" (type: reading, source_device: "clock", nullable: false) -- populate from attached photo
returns 6:51
